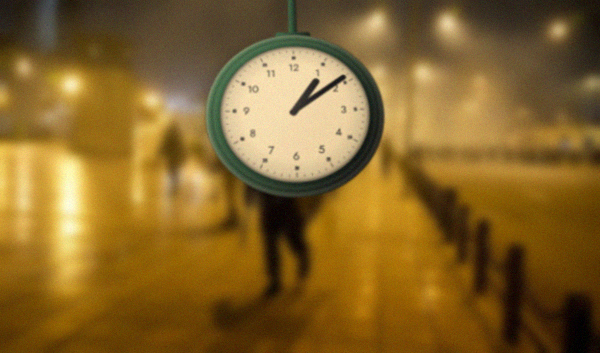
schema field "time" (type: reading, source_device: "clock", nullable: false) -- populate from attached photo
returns 1:09
